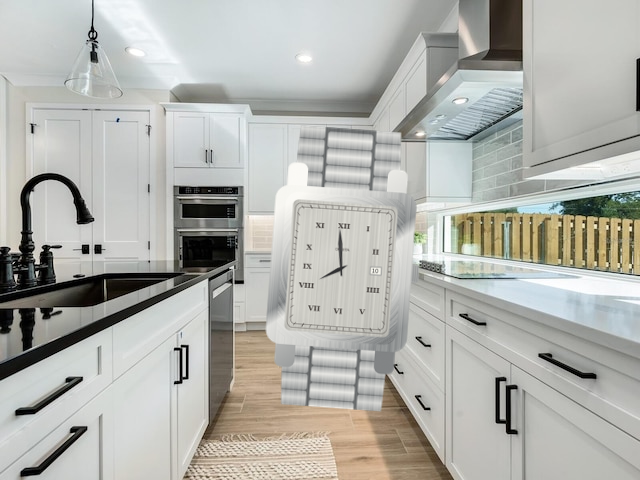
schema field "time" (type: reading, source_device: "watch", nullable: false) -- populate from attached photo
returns 7:59
